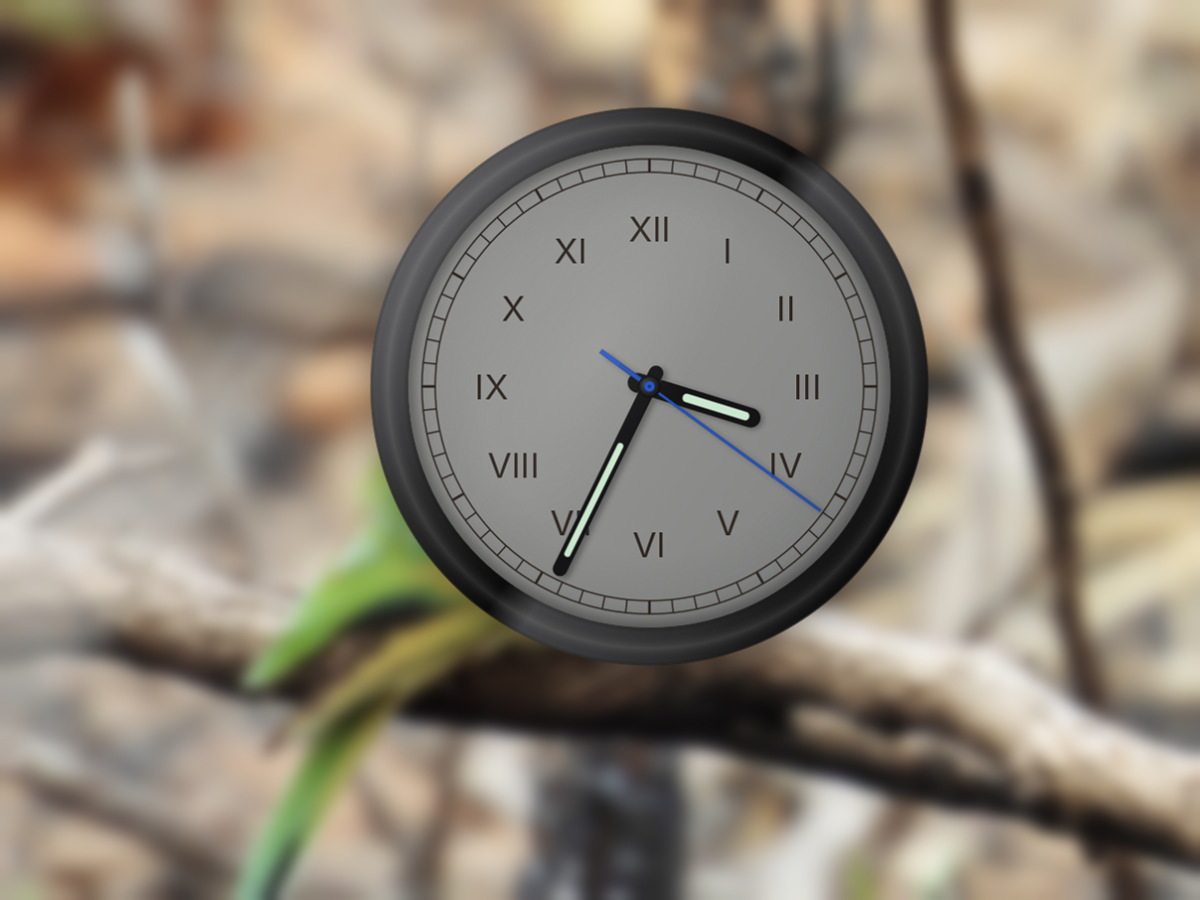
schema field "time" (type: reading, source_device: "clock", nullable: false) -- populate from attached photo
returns 3:34:21
